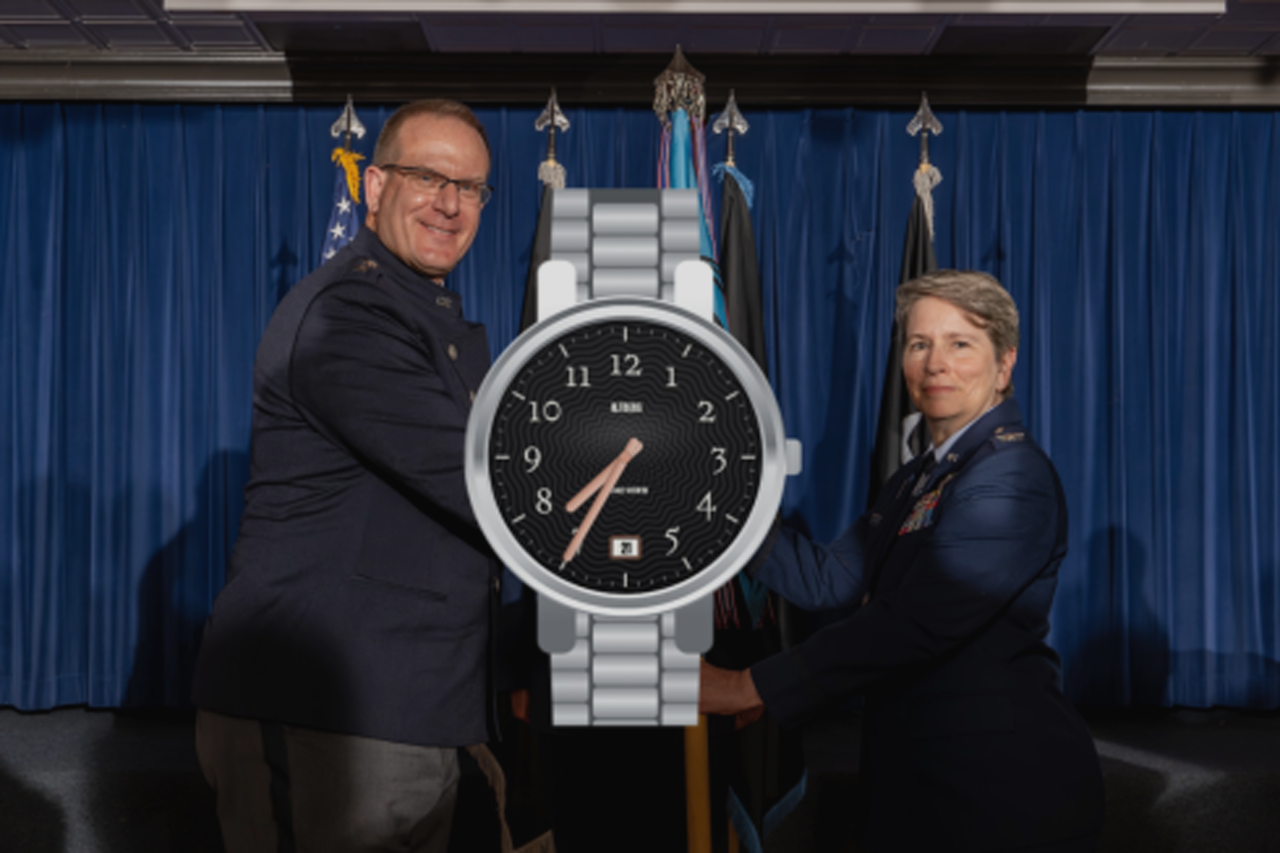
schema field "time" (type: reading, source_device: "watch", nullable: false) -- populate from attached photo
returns 7:35
